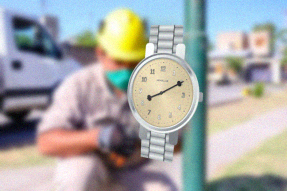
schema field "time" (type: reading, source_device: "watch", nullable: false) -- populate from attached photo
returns 8:10
